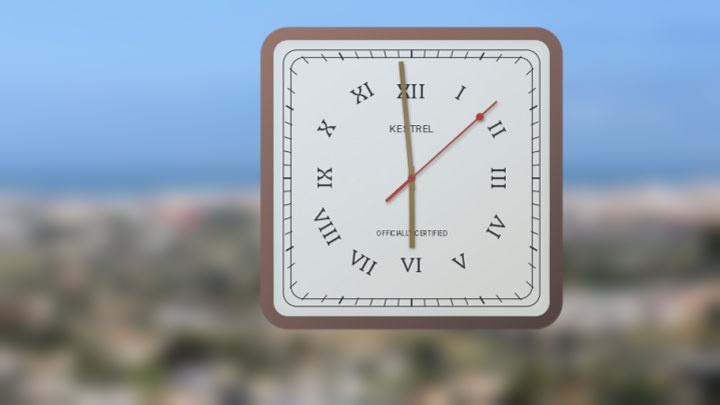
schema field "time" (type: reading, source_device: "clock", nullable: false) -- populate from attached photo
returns 5:59:08
